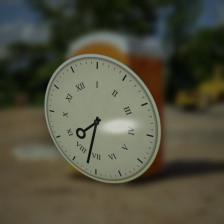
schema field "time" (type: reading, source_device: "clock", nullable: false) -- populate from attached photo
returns 8:37
